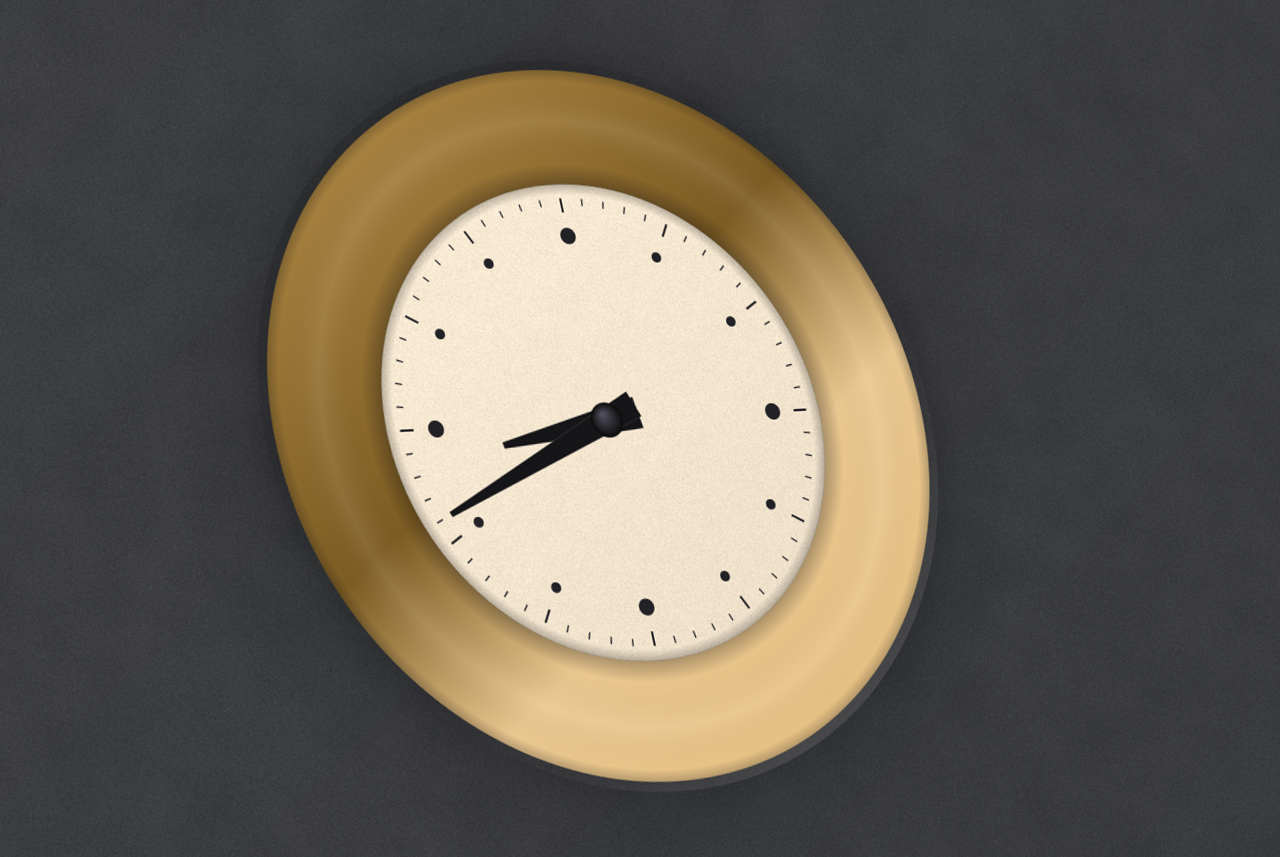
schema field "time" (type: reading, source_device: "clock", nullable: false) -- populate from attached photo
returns 8:41
